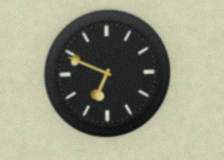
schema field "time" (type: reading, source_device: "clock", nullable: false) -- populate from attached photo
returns 6:49
